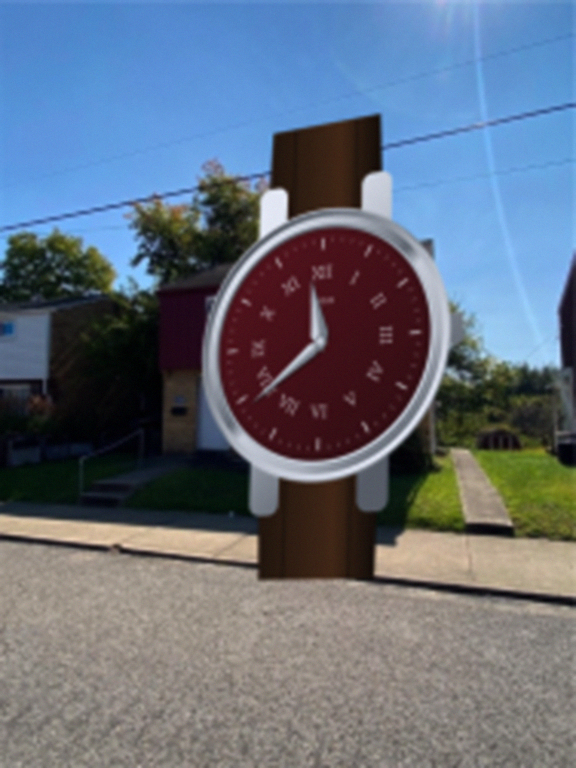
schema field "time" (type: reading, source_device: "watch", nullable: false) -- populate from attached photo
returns 11:39
